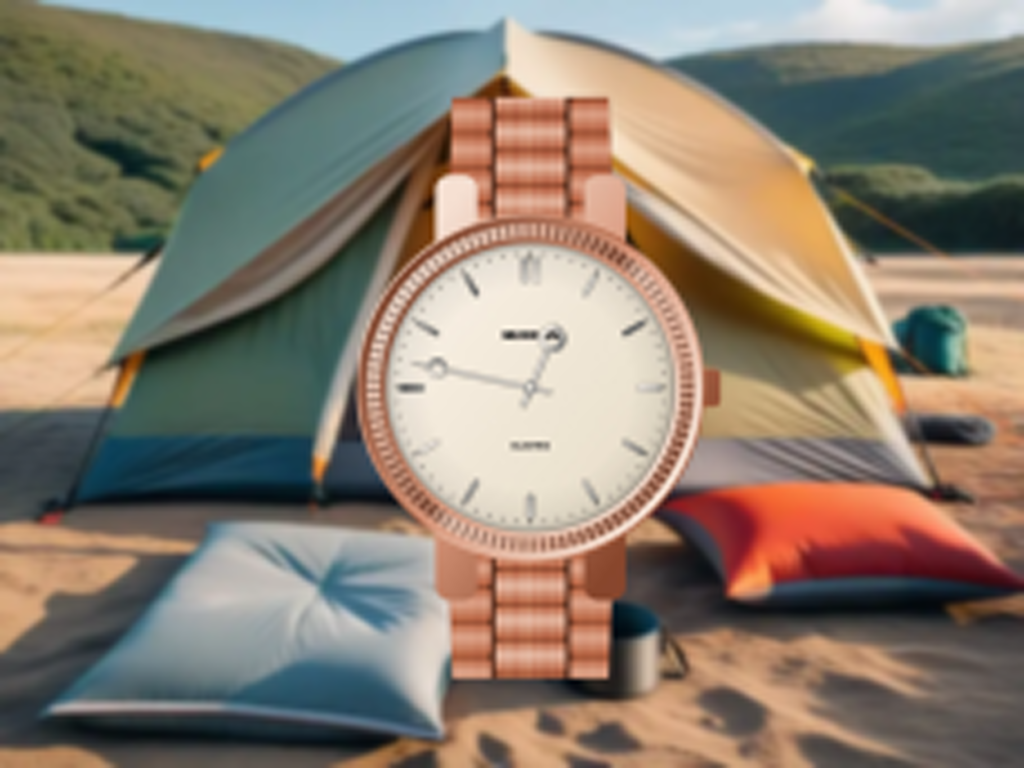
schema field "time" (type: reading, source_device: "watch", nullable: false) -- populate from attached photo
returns 12:47
